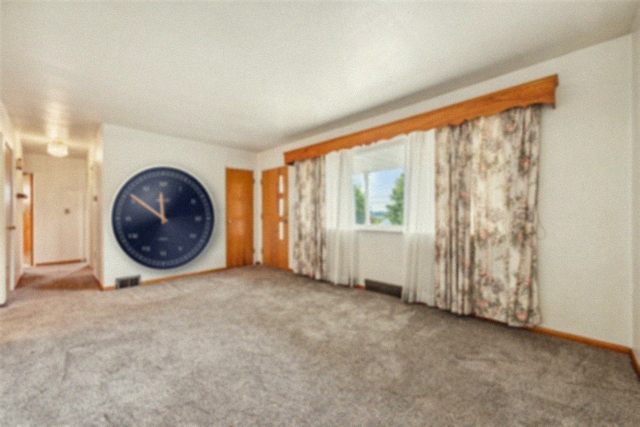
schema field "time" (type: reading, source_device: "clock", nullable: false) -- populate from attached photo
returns 11:51
